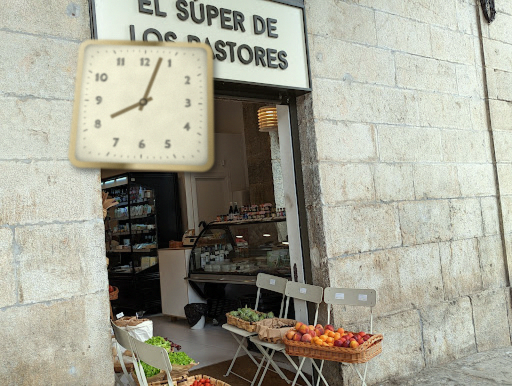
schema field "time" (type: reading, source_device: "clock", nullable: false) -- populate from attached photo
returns 8:03
